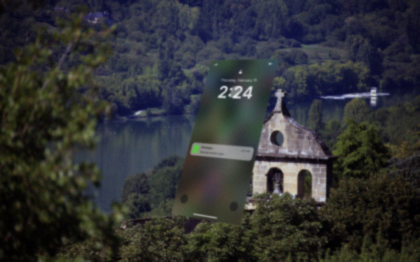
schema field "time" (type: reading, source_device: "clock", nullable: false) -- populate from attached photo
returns 2:24
